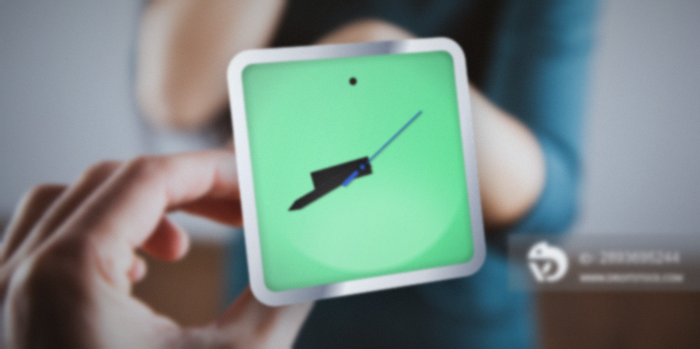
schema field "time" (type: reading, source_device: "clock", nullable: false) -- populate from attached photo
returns 8:41:09
